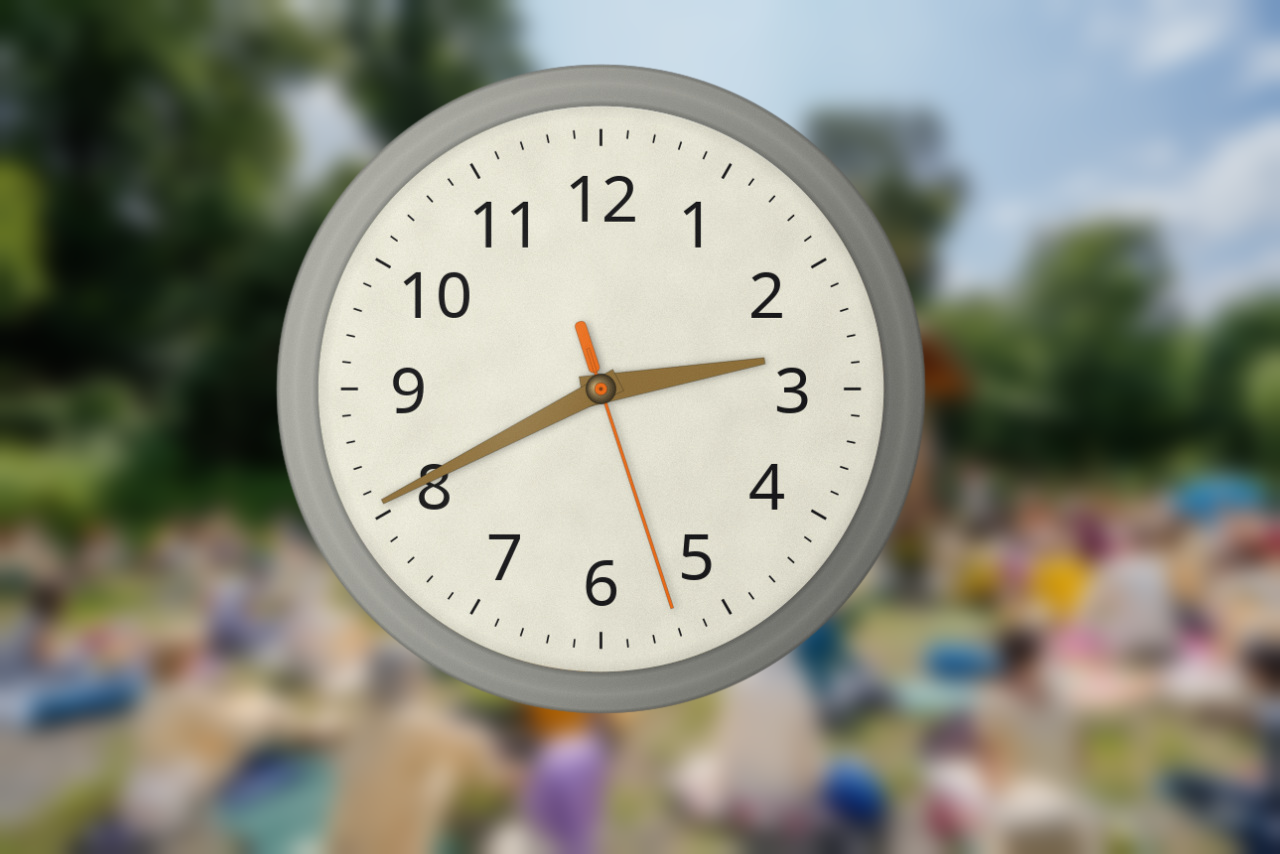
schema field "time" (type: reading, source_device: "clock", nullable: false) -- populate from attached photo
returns 2:40:27
